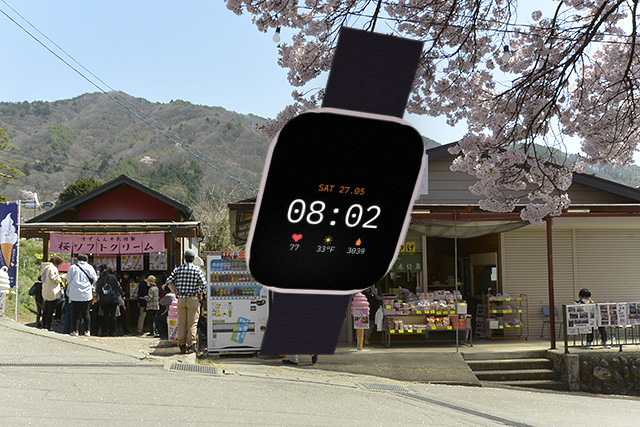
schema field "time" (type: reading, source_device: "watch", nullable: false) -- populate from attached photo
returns 8:02
